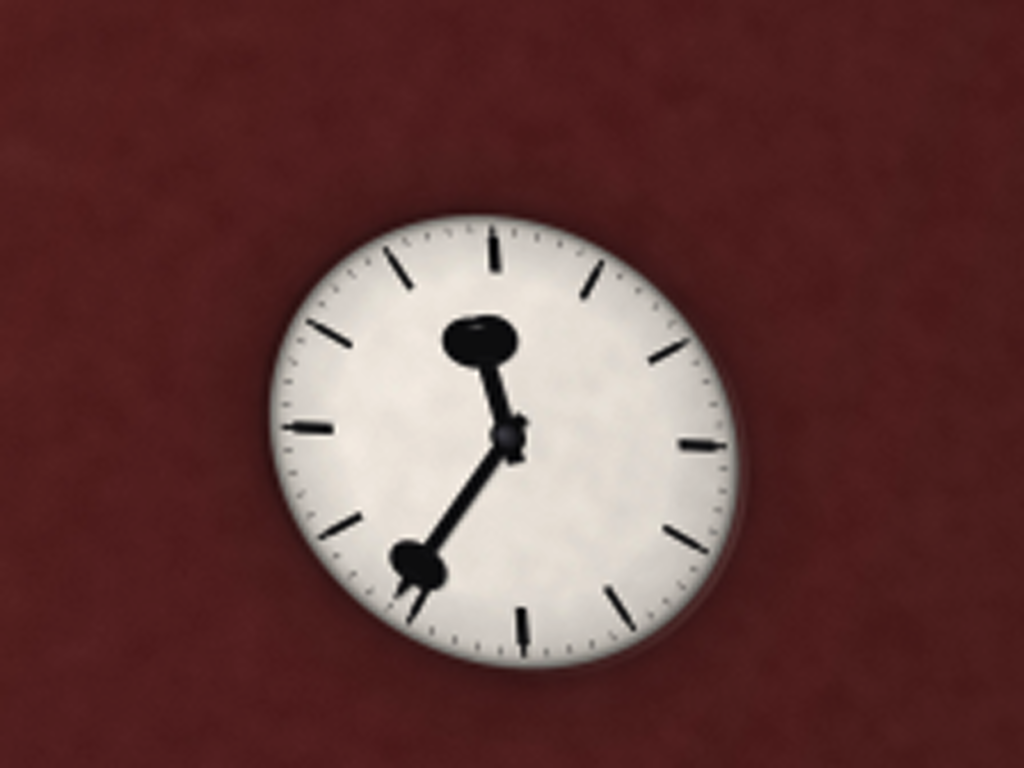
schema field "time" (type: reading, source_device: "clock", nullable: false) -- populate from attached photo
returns 11:36
